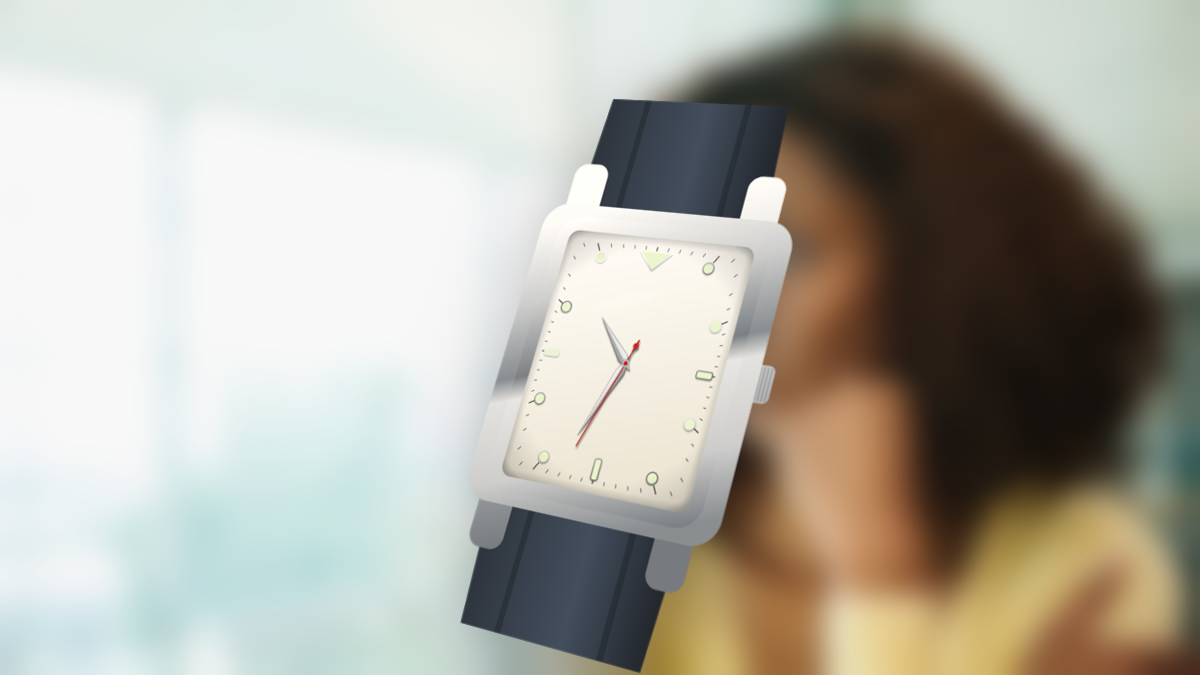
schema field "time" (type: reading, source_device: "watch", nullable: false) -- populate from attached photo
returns 10:33:33
